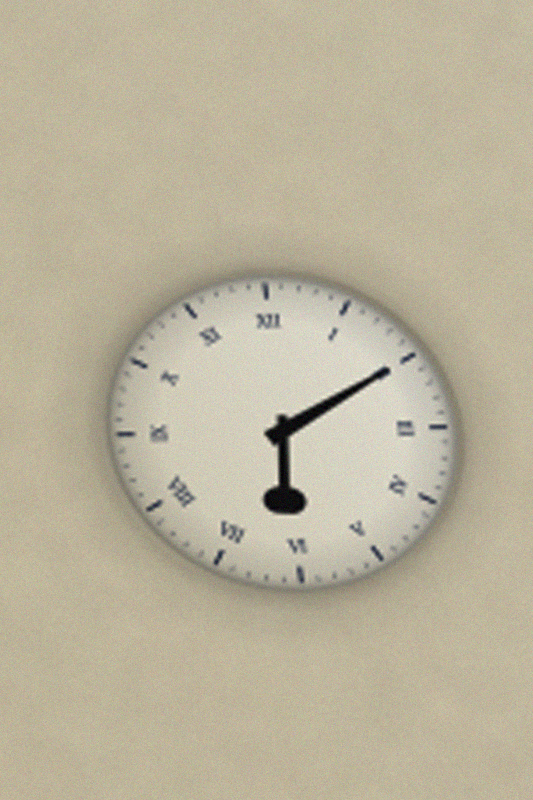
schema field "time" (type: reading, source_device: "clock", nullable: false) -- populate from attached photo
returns 6:10
